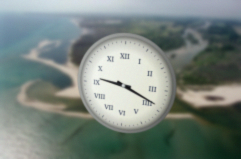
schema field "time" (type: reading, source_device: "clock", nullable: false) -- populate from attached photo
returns 9:19
